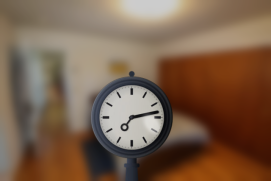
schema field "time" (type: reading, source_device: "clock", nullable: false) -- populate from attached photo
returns 7:13
